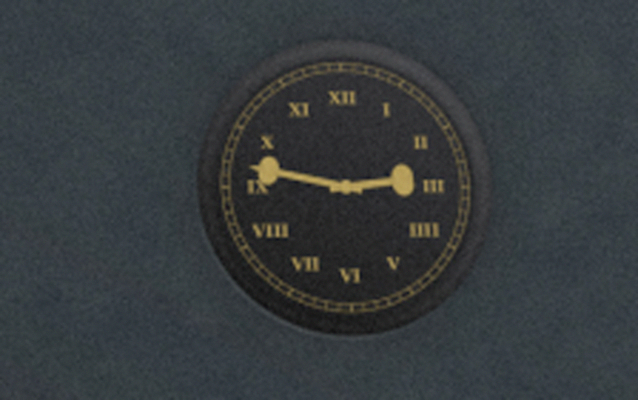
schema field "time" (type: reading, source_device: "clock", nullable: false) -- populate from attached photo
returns 2:47
